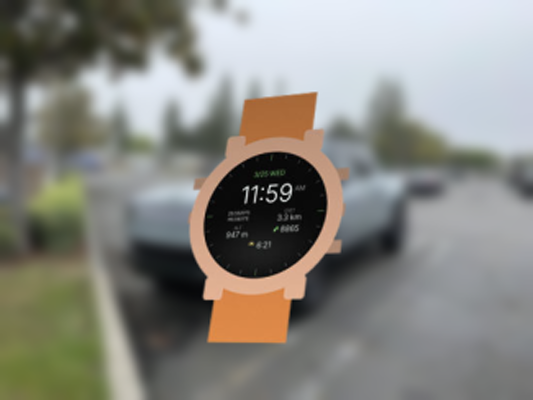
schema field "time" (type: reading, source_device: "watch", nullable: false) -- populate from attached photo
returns 11:59
